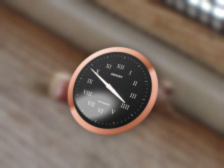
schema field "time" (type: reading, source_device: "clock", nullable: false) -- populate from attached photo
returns 3:49
